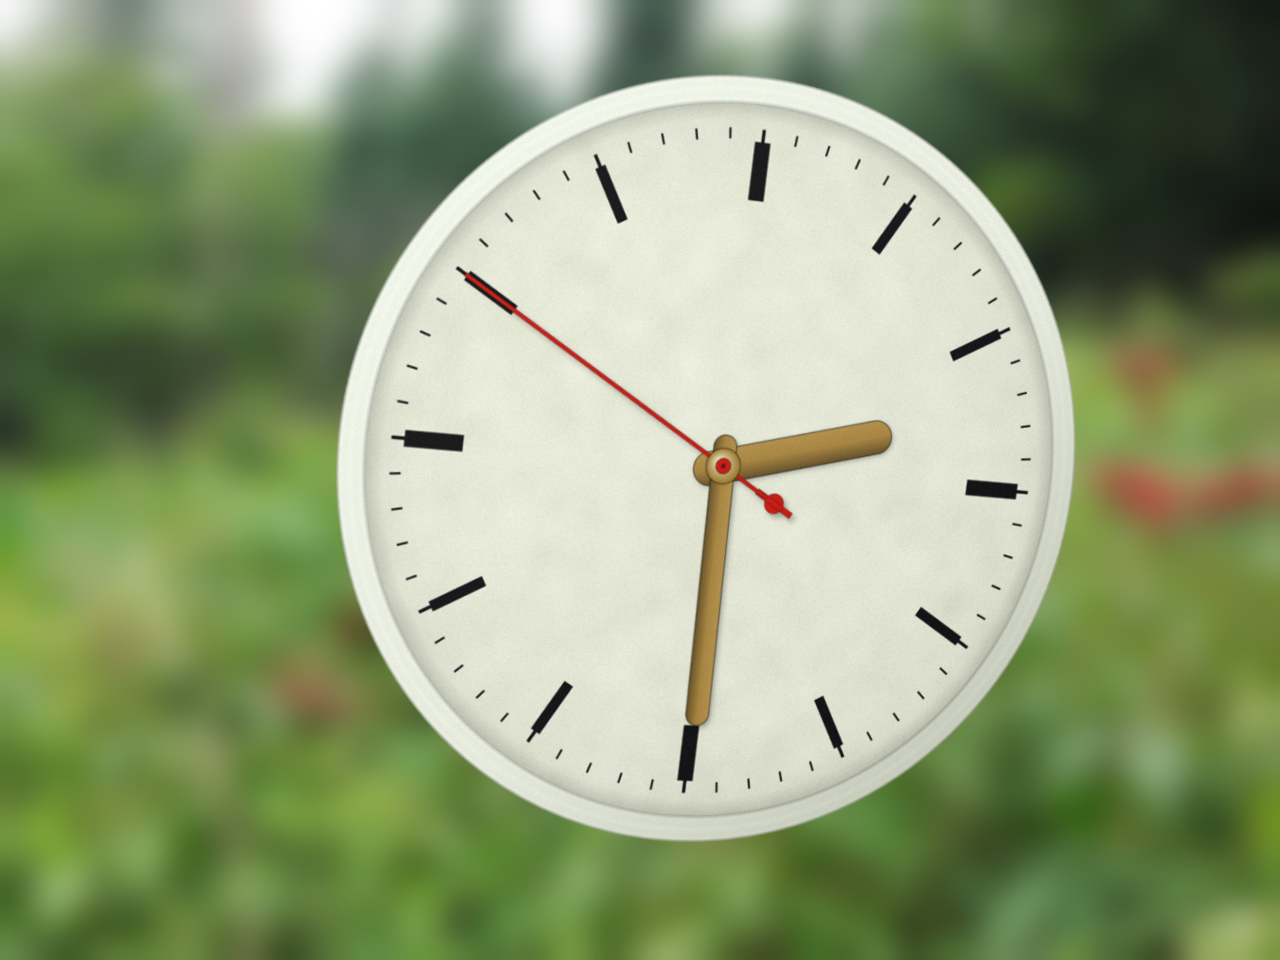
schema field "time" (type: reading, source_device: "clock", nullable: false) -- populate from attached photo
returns 2:29:50
